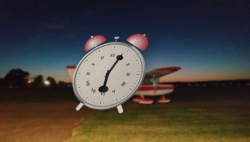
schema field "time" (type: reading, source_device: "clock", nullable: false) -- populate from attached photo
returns 6:04
